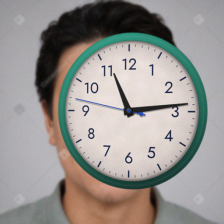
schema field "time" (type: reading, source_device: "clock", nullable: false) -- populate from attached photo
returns 11:13:47
